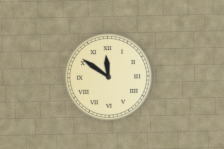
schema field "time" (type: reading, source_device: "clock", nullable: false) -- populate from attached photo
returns 11:51
